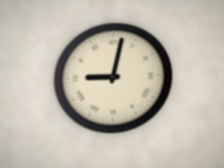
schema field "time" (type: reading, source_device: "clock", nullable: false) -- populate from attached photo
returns 9:02
